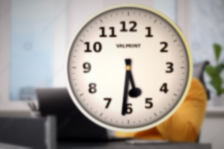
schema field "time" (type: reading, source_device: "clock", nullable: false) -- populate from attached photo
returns 5:31
